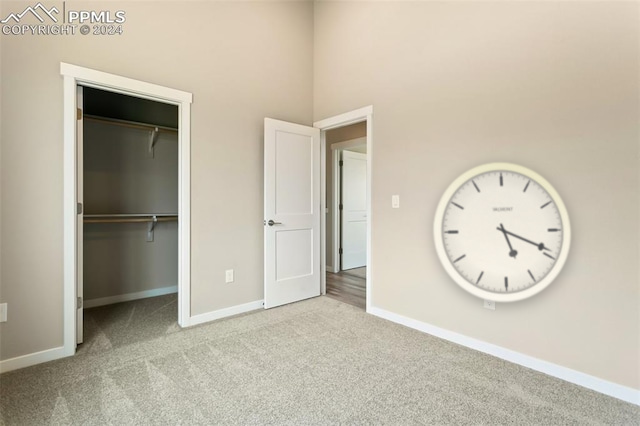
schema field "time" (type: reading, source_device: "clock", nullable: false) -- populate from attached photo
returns 5:19
